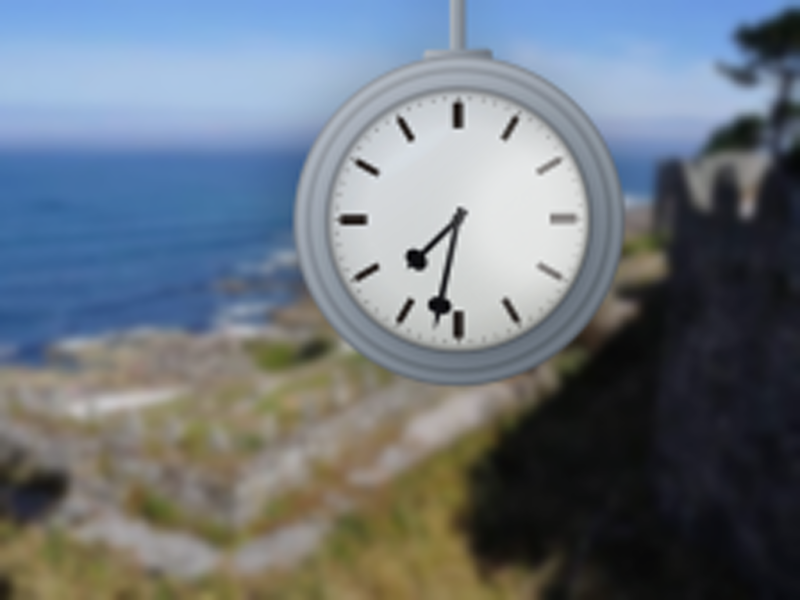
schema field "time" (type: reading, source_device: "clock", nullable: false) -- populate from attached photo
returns 7:32
